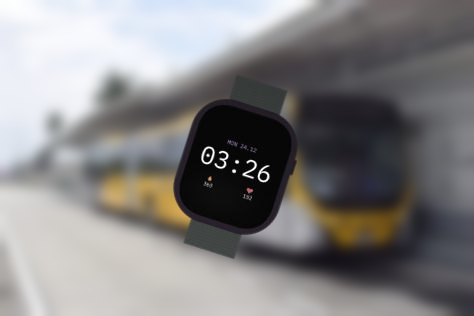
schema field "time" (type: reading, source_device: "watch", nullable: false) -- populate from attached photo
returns 3:26
